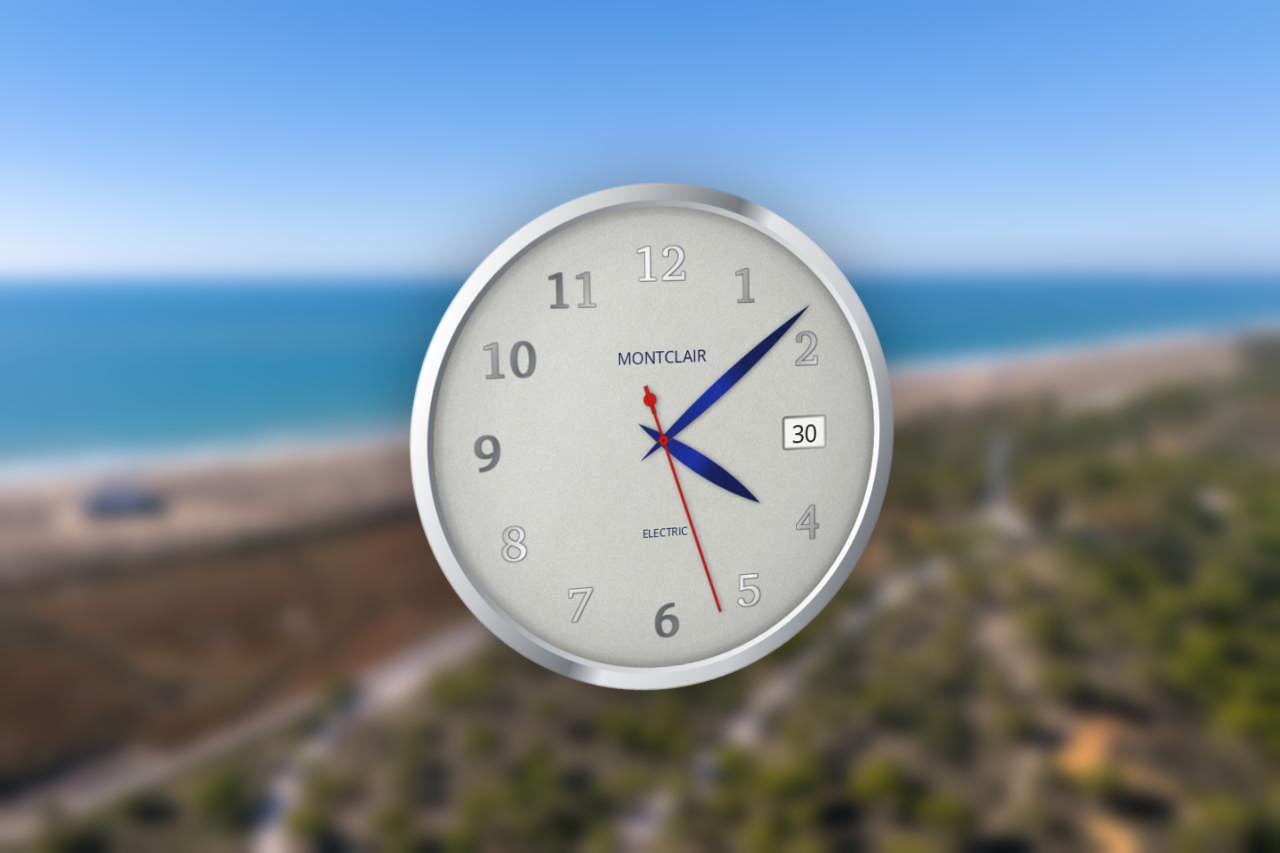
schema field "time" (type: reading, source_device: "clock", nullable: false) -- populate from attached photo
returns 4:08:27
